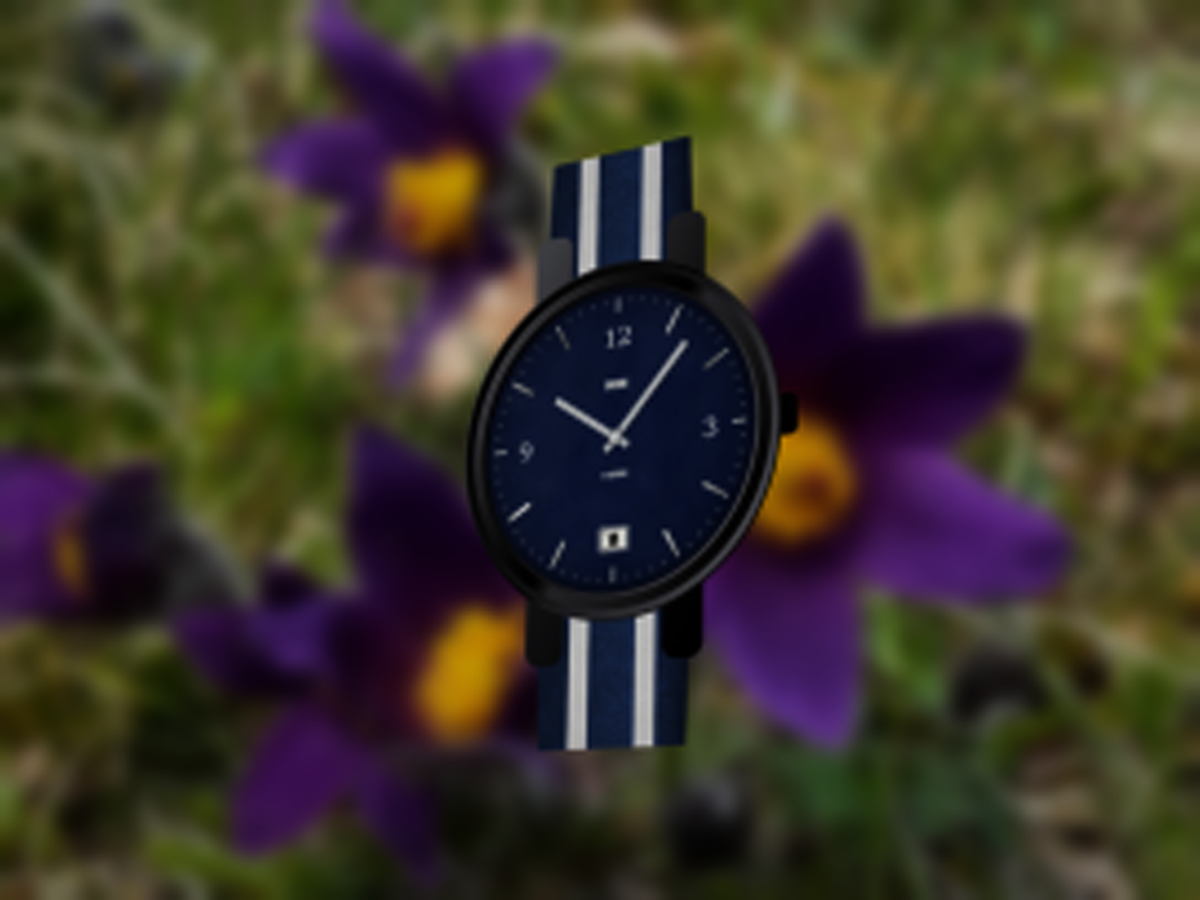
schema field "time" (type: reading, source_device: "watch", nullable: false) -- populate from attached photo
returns 10:07
